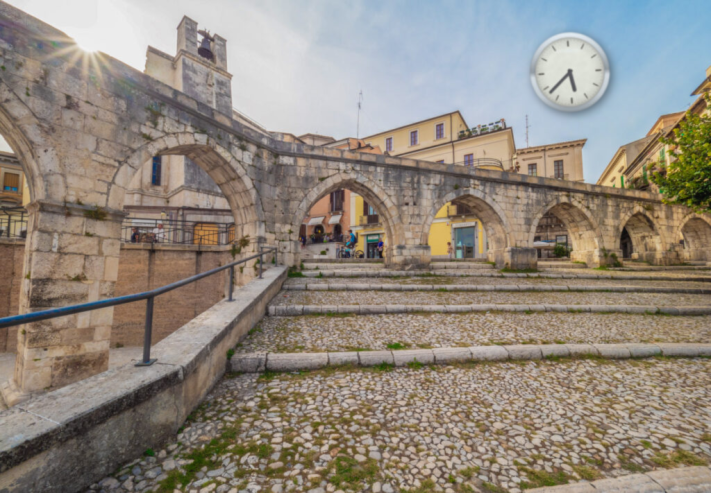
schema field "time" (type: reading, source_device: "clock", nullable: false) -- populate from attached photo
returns 5:38
